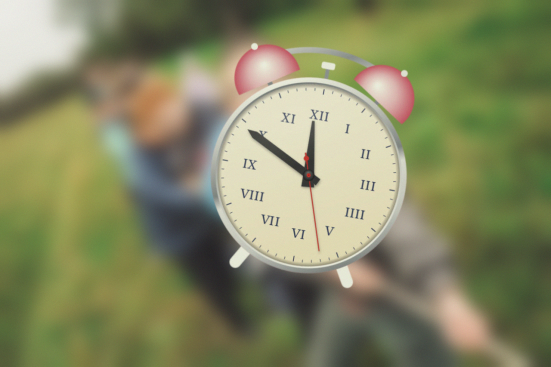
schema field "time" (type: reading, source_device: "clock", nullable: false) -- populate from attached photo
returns 11:49:27
